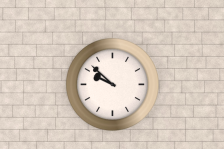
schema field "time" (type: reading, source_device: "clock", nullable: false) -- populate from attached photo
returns 9:52
